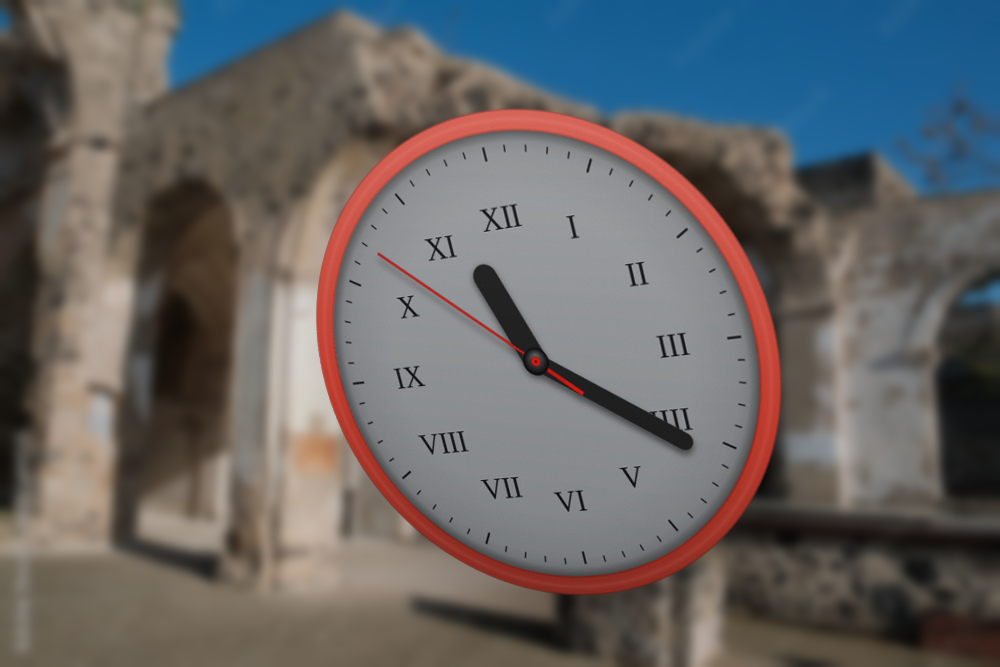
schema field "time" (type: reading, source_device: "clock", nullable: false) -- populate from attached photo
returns 11:20:52
